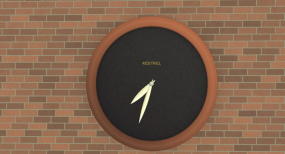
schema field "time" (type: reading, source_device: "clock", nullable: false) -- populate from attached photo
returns 7:33
